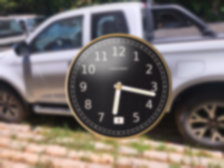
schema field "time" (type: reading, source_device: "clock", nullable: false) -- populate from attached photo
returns 6:17
